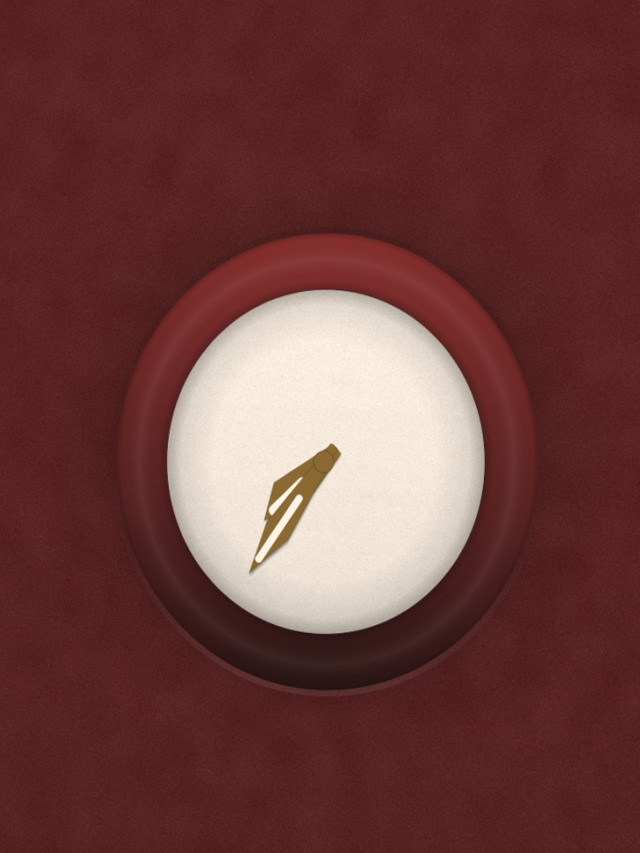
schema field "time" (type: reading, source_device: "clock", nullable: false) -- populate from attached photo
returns 7:36
